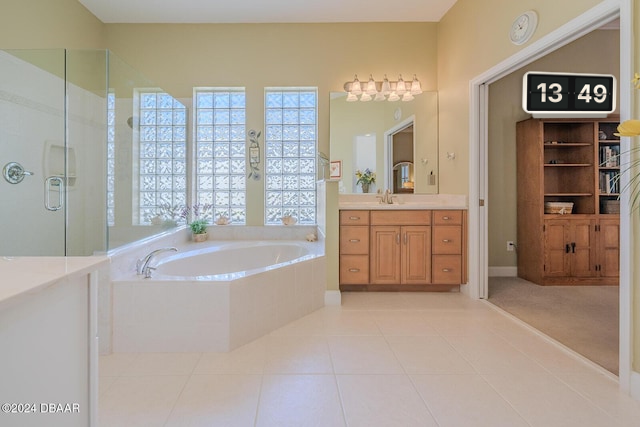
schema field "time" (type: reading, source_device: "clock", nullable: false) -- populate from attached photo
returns 13:49
